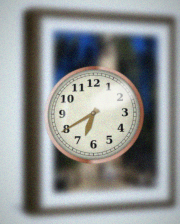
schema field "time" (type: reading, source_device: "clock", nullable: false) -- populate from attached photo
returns 6:40
